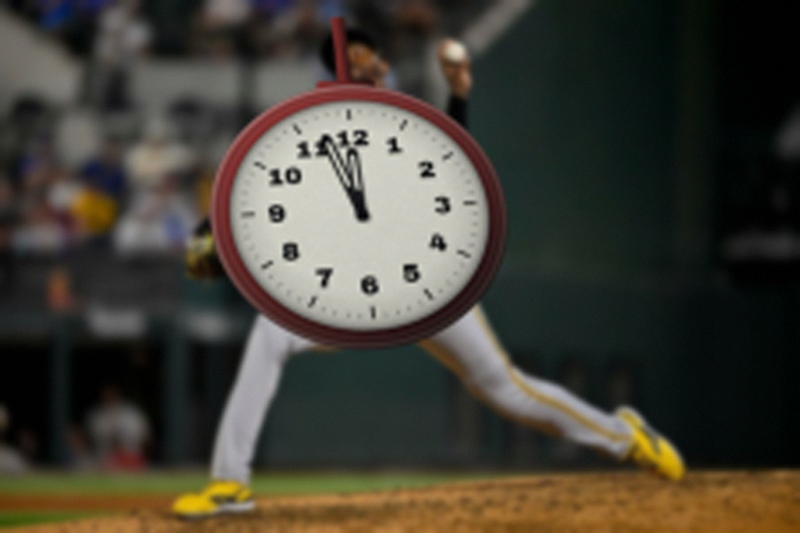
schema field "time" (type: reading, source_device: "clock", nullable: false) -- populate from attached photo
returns 11:57
